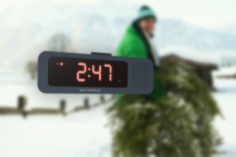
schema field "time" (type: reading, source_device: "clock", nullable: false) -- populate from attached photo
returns 2:47
